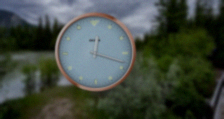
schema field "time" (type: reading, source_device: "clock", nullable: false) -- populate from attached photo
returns 12:18
